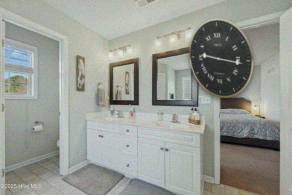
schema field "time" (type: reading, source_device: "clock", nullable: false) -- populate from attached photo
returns 9:16
